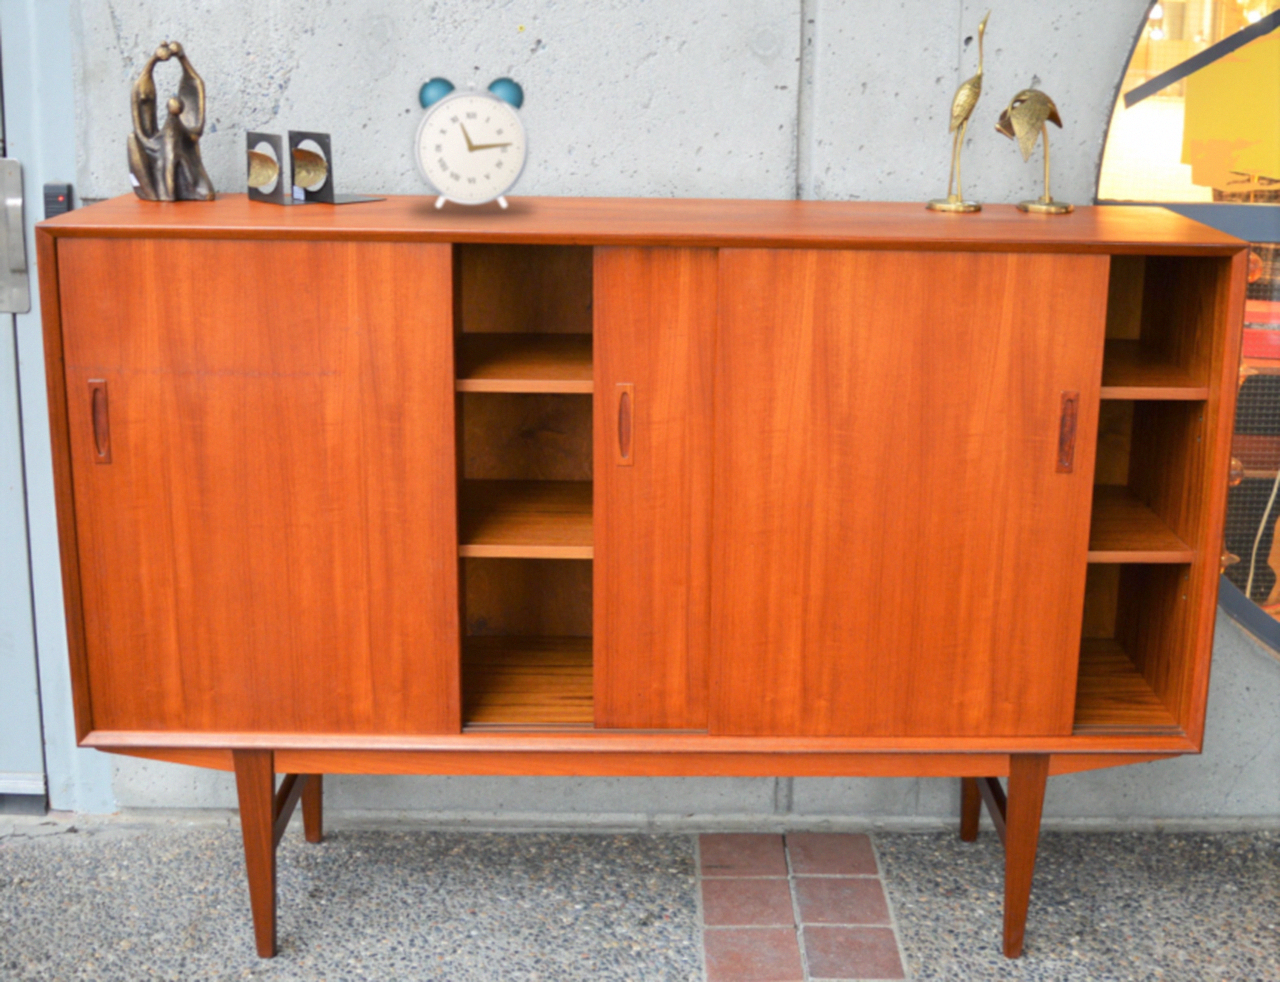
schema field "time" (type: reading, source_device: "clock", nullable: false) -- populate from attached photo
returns 11:14
